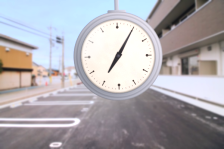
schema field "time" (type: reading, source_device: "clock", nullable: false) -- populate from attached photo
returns 7:05
